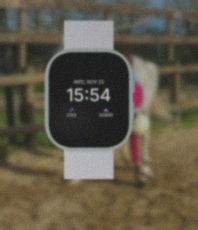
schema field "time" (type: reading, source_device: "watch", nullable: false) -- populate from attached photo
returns 15:54
